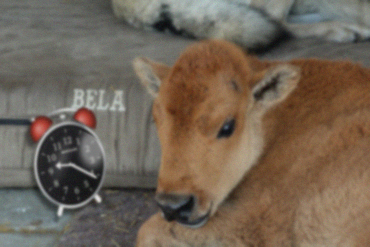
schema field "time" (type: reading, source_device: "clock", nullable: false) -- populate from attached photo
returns 9:21
